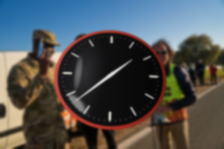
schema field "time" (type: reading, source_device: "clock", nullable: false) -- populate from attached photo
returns 1:38
